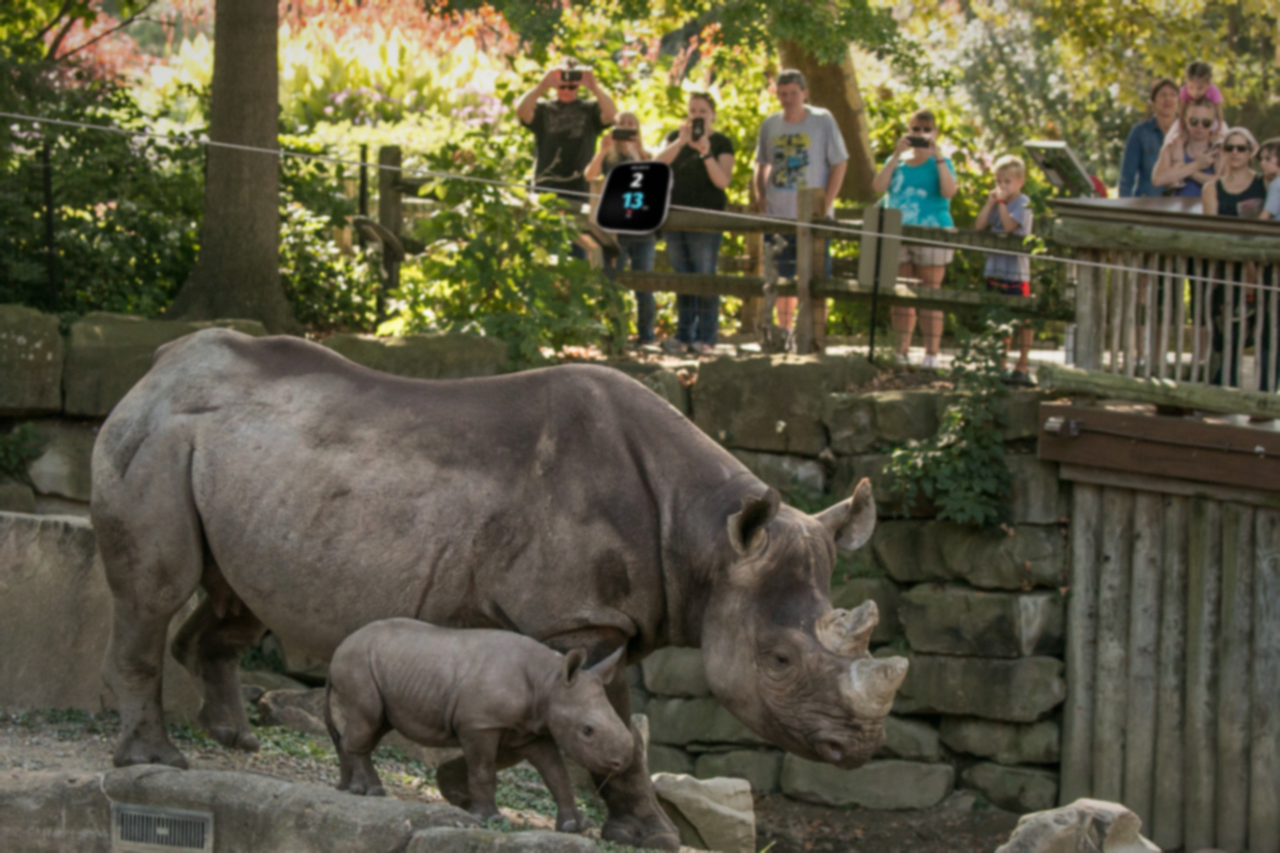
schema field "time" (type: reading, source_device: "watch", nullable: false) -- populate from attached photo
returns 2:13
